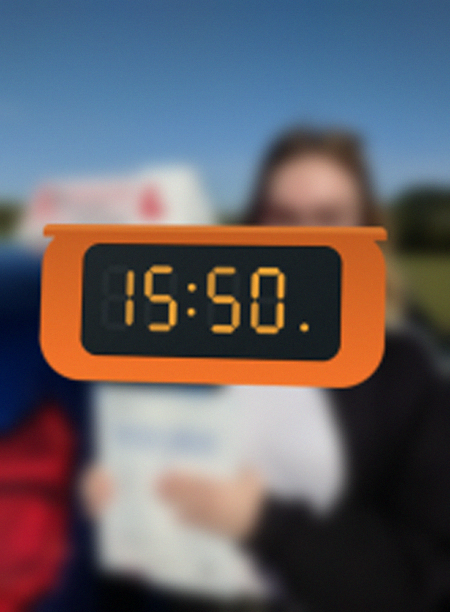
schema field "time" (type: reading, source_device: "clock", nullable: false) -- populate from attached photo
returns 15:50
